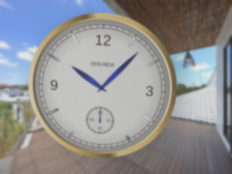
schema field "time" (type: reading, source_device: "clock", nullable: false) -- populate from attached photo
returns 10:07
